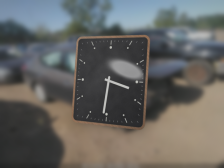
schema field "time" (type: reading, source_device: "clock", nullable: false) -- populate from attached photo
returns 3:31
